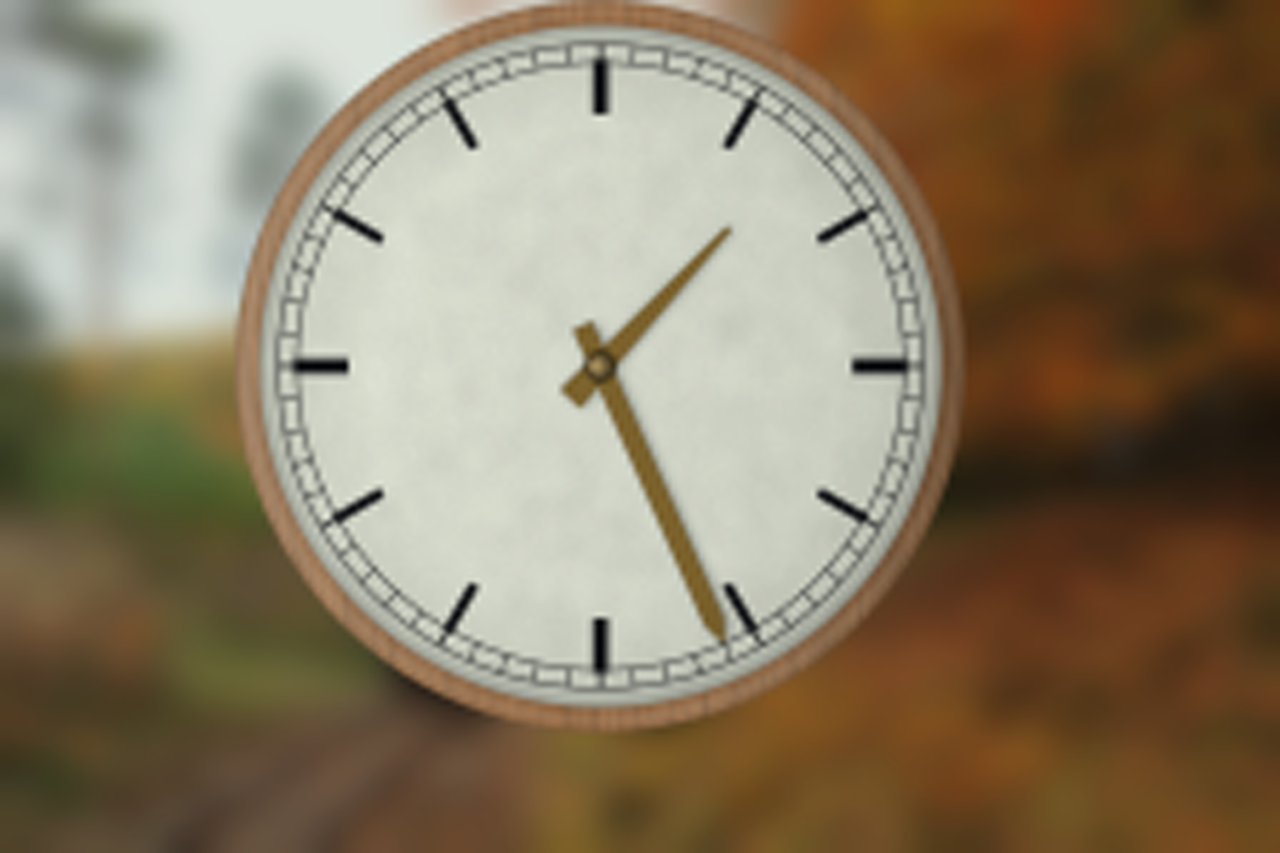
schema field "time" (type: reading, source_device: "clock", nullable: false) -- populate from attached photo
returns 1:26
